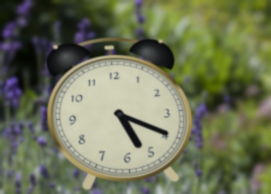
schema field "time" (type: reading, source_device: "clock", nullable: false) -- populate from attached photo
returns 5:20
